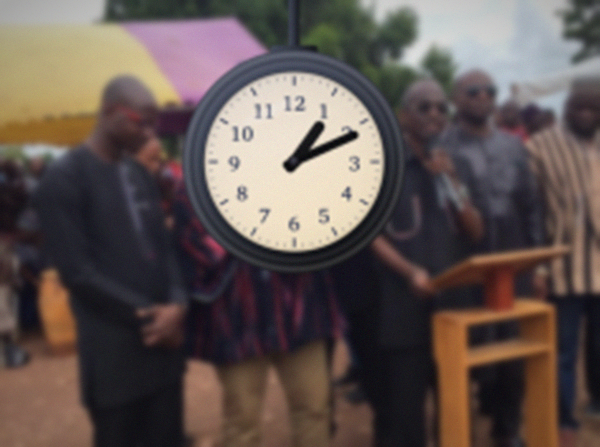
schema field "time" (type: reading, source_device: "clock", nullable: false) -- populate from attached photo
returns 1:11
